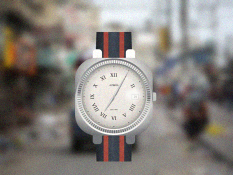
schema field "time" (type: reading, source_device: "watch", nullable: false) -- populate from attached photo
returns 7:05
